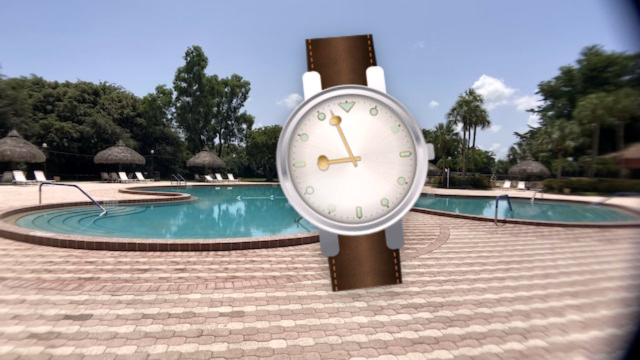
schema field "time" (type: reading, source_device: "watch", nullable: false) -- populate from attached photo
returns 8:57
